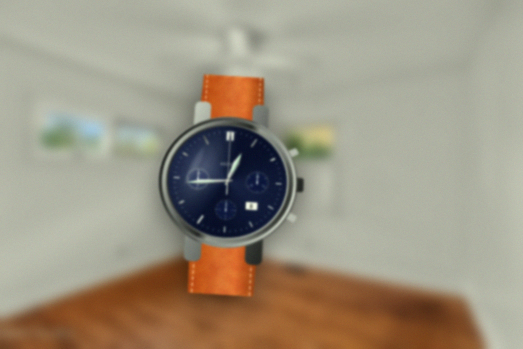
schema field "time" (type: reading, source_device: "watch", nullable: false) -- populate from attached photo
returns 12:44
